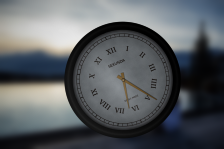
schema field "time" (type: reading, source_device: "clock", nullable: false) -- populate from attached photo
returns 6:24
